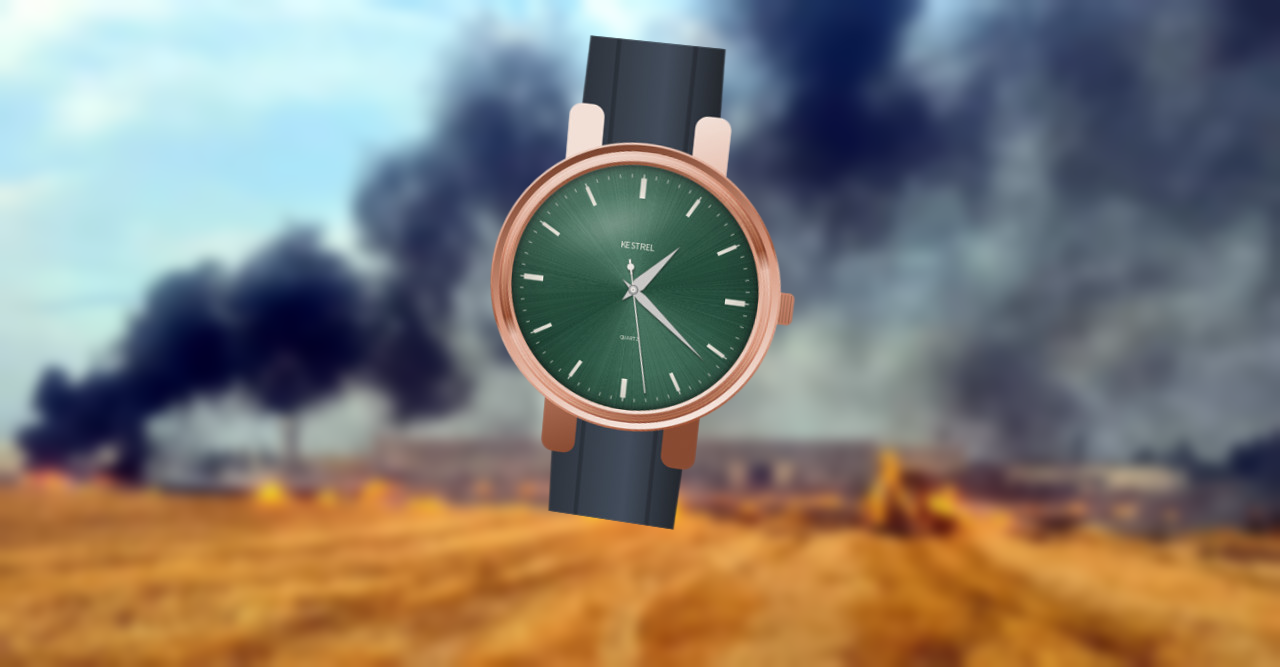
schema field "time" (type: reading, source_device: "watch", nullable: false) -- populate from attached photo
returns 1:21:28
